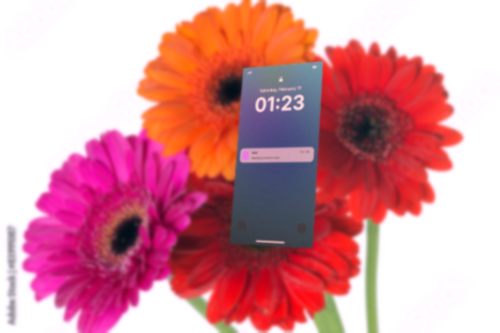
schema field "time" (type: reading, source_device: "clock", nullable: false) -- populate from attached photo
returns 1:23
